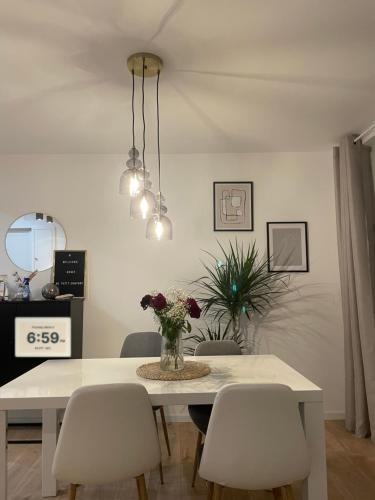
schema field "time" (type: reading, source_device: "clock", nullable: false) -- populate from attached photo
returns 6:59
